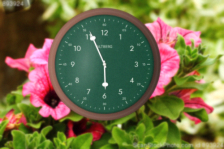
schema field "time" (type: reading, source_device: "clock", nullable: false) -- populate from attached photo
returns 5:56
